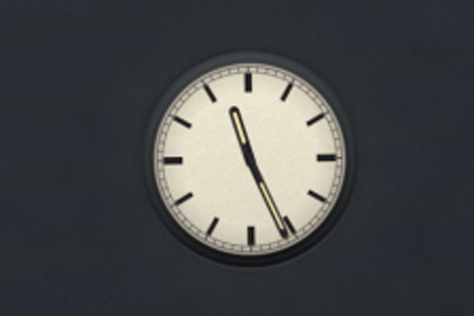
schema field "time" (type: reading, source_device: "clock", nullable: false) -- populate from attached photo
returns 11:26
